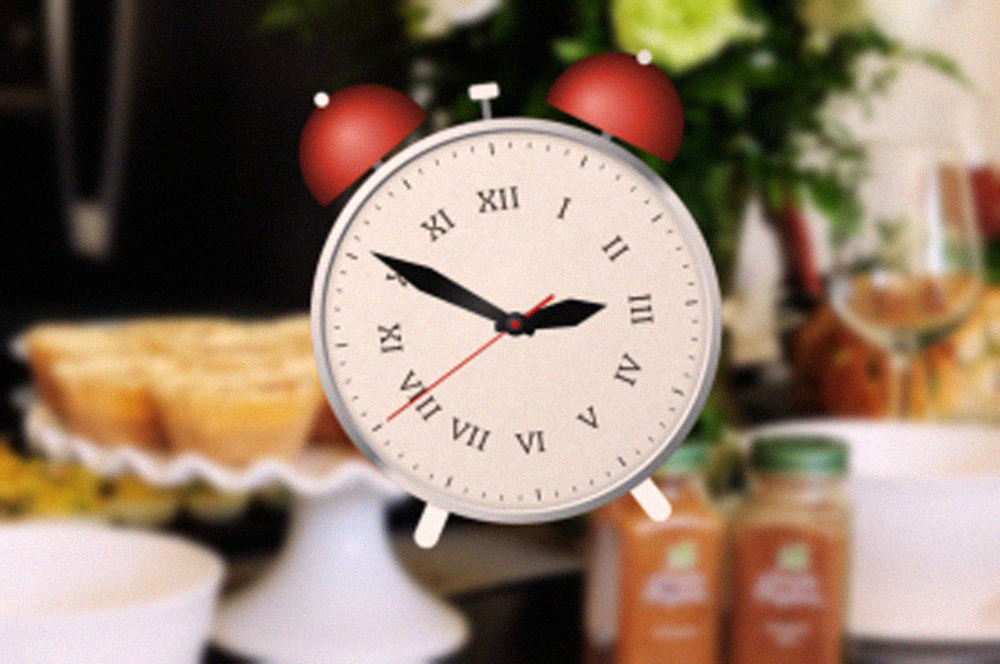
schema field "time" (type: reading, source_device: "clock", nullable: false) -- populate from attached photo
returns 2:50:40
